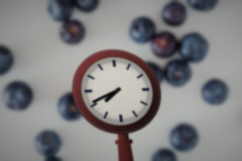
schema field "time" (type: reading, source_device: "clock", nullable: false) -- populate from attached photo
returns 7:41
